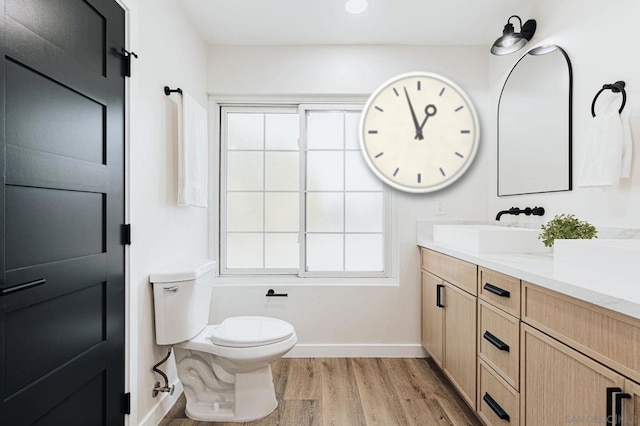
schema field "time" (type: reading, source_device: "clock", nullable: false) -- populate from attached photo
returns 12:57
